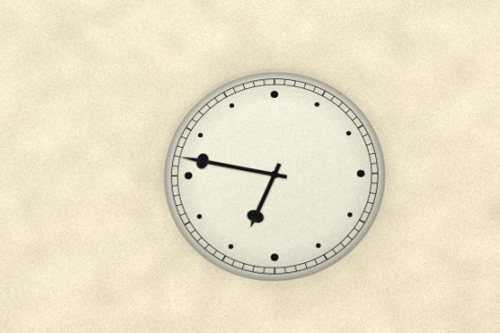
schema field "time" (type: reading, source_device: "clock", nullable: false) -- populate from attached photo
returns 6:47
